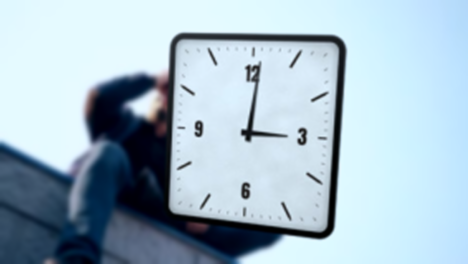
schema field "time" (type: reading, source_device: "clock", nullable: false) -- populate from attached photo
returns 3:01
